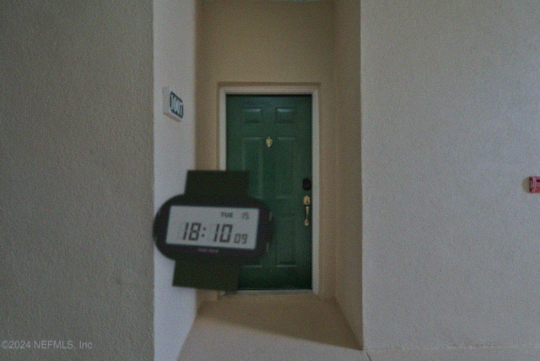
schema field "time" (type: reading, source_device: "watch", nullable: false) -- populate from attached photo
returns 18:10
